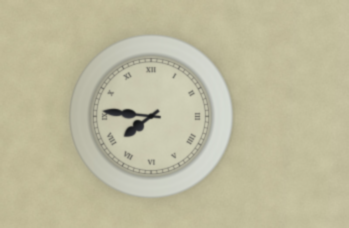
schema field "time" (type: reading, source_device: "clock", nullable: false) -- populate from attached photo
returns 7:46
